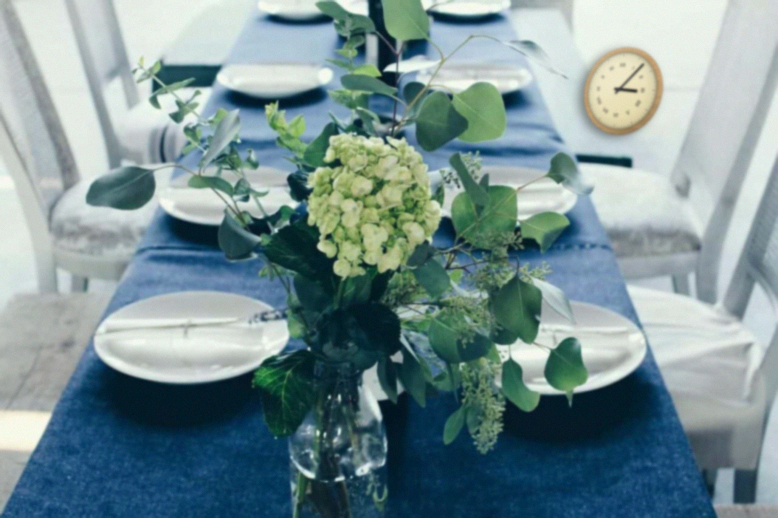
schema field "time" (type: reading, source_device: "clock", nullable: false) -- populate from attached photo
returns 3:07
